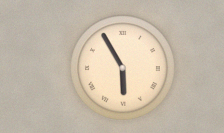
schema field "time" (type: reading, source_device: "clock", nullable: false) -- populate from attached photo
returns 5:55
